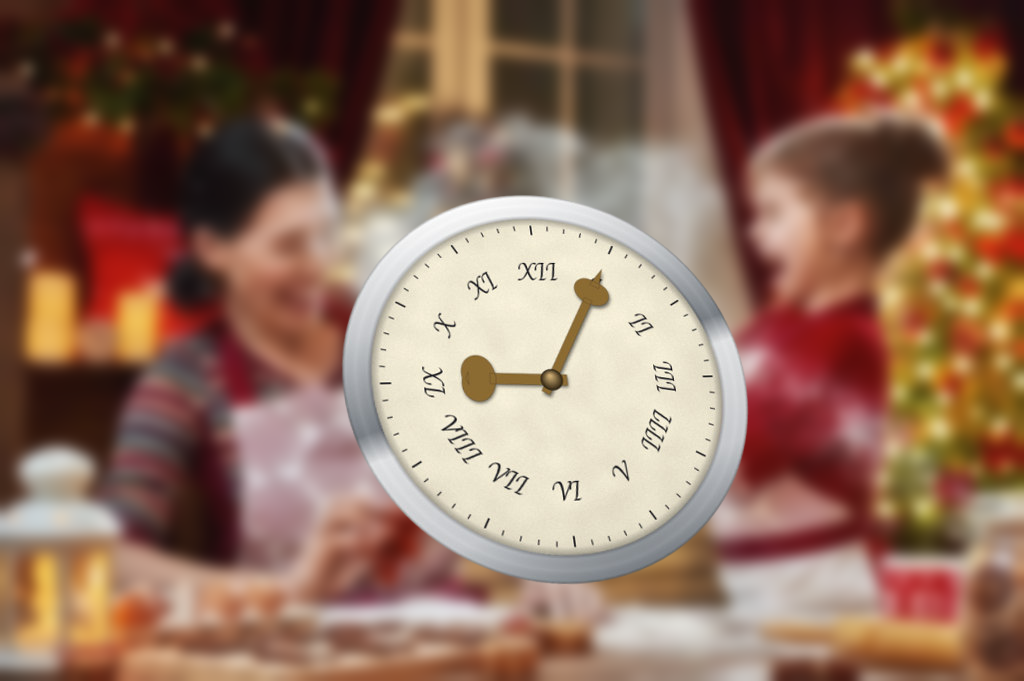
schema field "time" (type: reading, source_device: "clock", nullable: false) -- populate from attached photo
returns 9:05
